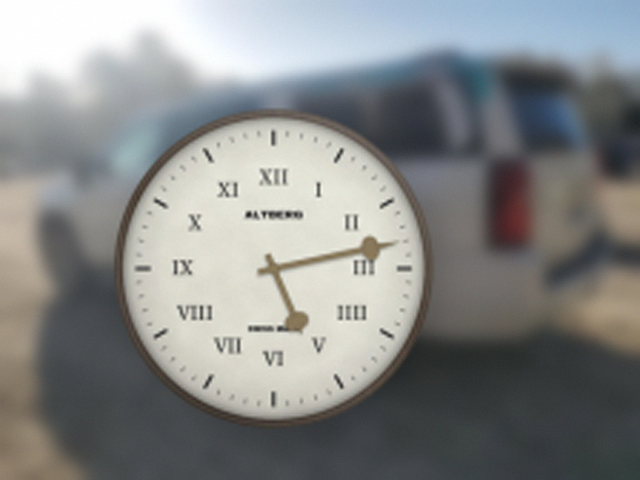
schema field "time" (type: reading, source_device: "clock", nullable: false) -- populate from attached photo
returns 5:13
